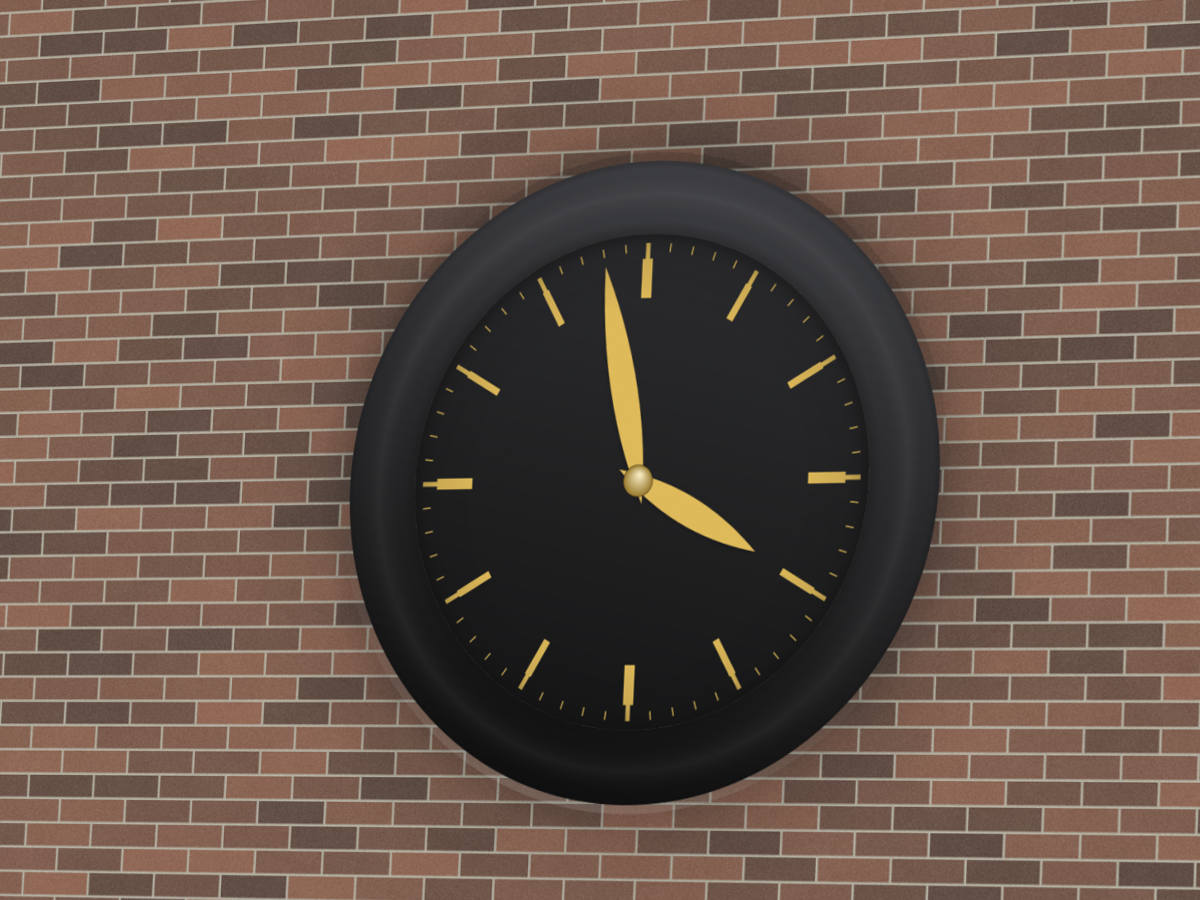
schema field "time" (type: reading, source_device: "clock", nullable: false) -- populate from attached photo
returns 3:58
